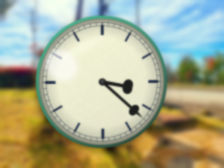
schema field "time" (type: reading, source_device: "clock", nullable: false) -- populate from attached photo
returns 3:22
